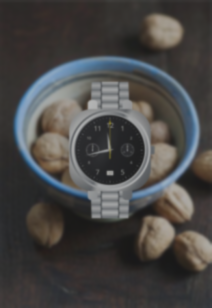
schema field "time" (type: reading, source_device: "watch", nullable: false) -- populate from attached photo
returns 11:43
